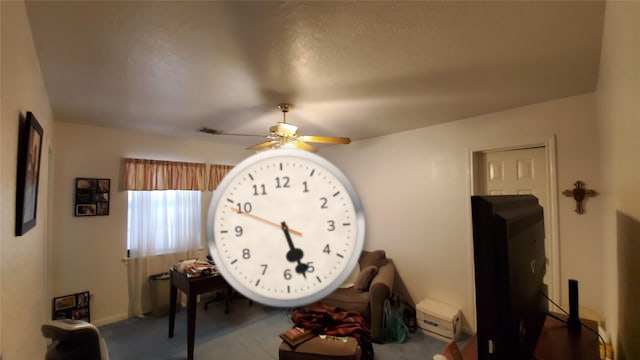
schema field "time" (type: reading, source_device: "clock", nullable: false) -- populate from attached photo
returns 5:26:49
